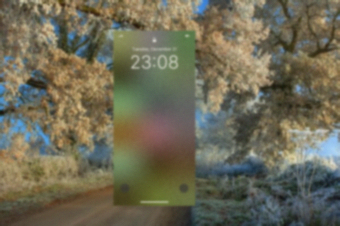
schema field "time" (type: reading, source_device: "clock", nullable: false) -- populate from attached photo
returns 23:08
